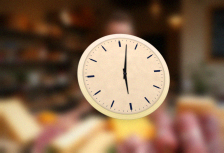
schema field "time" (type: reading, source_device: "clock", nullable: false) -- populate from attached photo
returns 6:02
